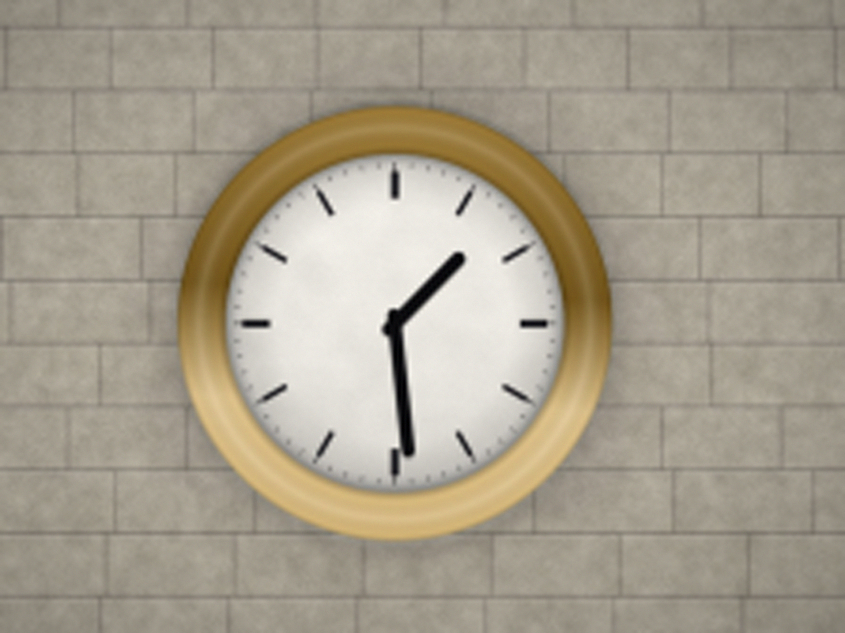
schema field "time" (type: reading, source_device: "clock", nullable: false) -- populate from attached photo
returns 1:29
